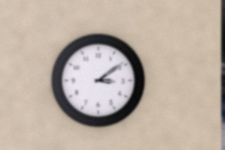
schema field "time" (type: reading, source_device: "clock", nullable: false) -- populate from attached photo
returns 3:09
